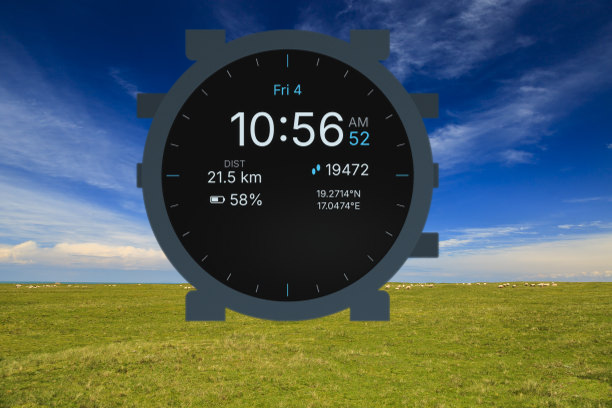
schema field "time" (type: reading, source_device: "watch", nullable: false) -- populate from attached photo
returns 10:56:52
